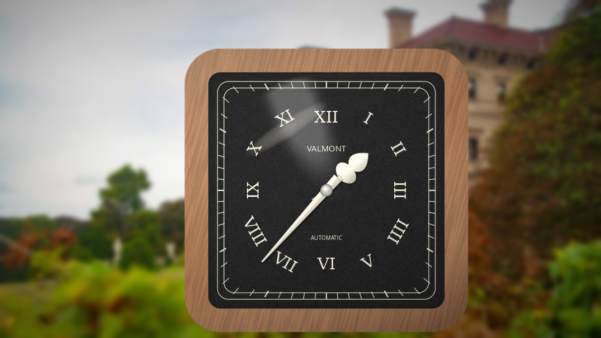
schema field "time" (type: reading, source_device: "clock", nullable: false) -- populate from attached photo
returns 1:37
